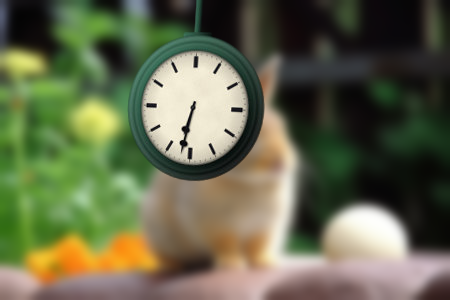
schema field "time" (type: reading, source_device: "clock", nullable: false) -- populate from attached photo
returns 6:32
